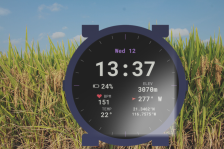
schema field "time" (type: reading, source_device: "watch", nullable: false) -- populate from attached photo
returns 13:37
